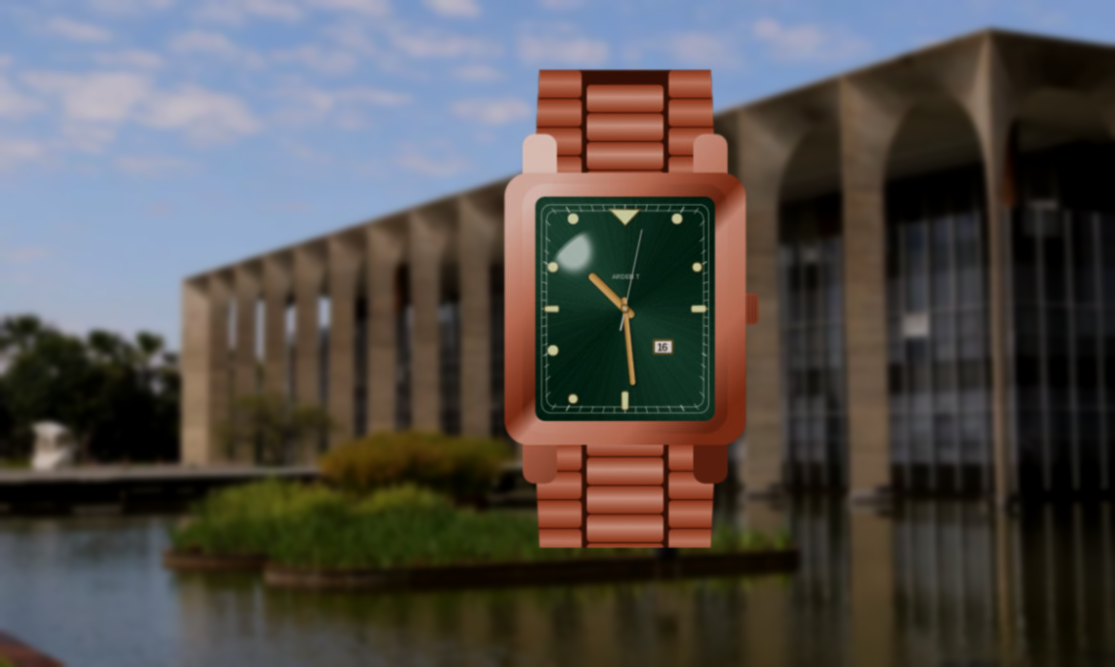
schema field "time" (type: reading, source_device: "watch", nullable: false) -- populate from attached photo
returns 10:29:02
